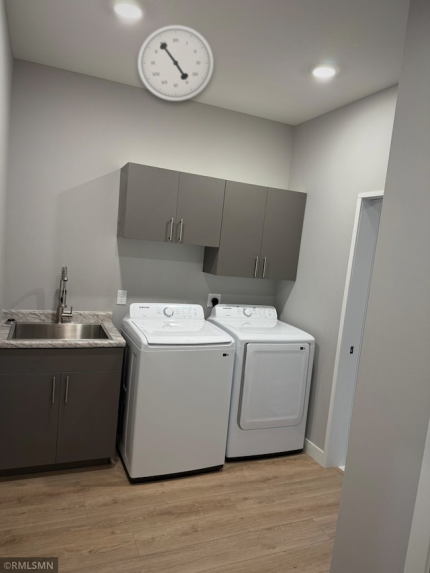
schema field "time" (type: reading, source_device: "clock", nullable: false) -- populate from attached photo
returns 4:54
